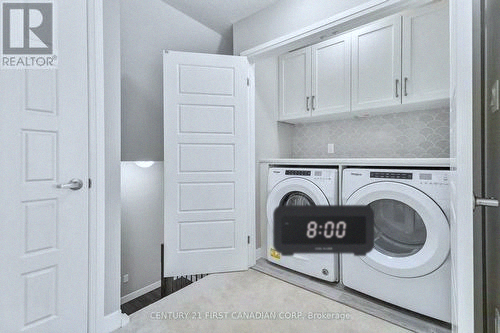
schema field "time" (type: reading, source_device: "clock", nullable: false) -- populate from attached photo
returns 8:00
